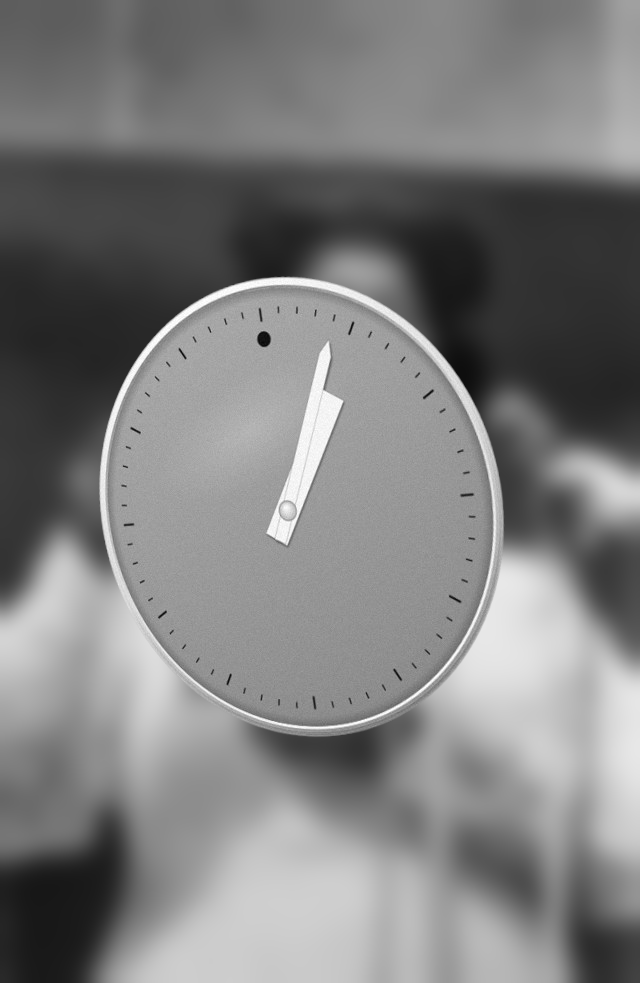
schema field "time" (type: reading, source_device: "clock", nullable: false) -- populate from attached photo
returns 1:04
